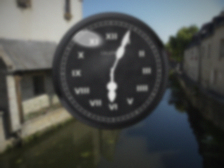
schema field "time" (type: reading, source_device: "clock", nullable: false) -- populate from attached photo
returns 6:04
